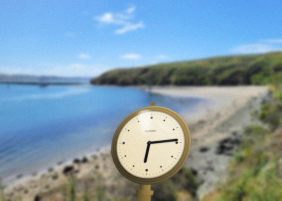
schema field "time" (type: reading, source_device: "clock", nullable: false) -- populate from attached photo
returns 6:14
